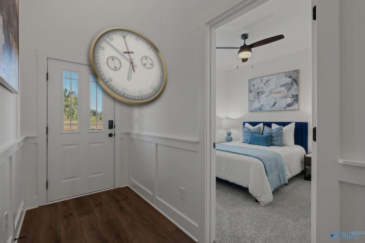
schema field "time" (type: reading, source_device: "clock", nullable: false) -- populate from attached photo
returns 6:53
